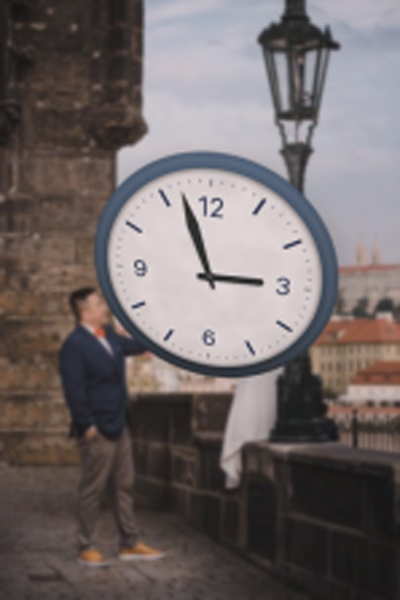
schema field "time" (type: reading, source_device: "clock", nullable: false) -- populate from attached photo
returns 2:57
